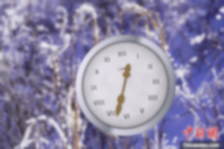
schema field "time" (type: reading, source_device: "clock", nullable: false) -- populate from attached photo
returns 12:33
